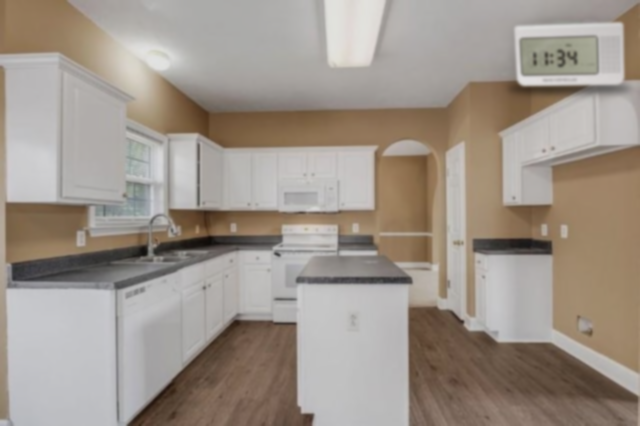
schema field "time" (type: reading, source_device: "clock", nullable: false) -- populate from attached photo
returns 11:34
